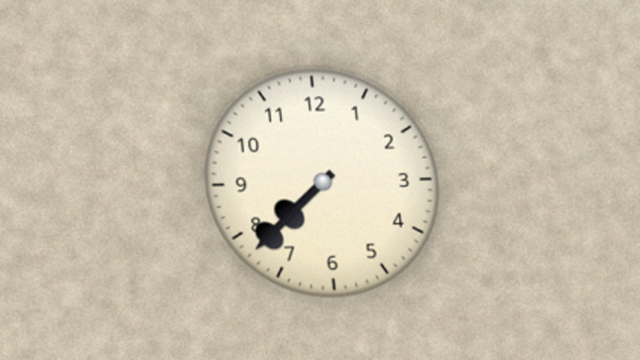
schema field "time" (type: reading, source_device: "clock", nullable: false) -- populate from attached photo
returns 7:38
